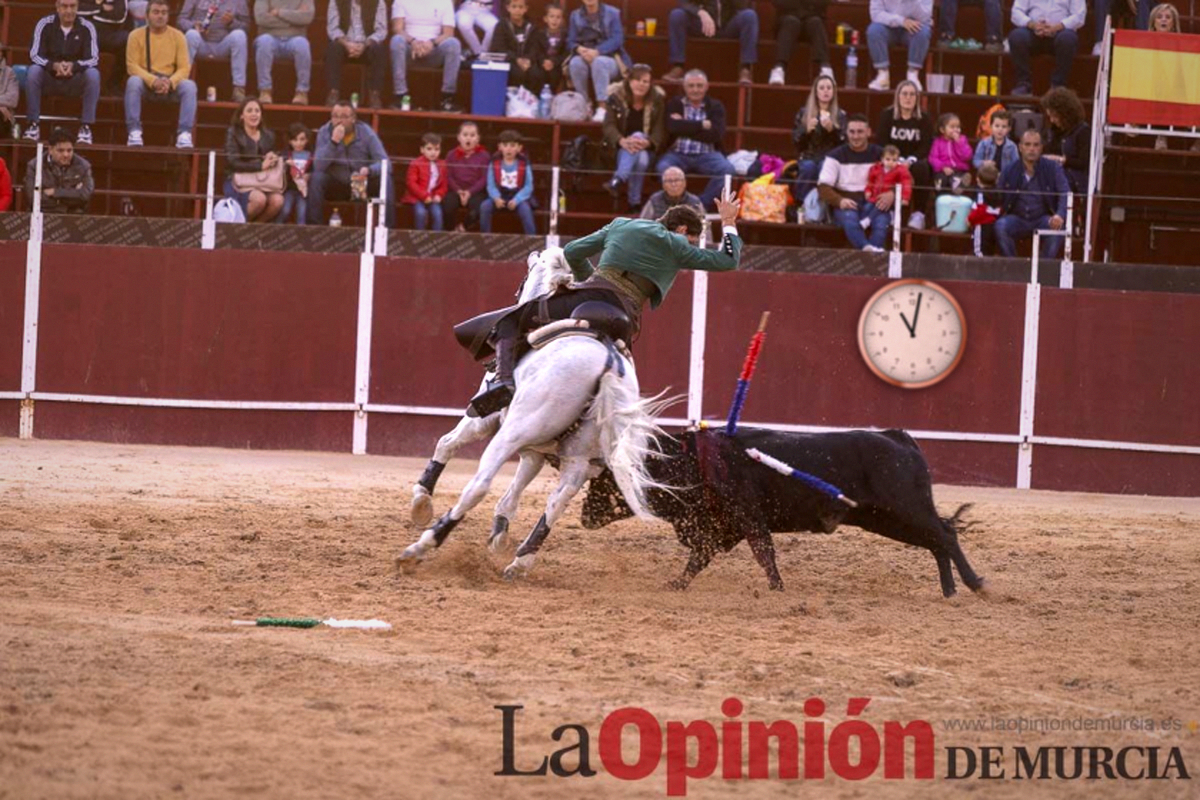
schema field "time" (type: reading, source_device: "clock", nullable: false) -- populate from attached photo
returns 11:02
